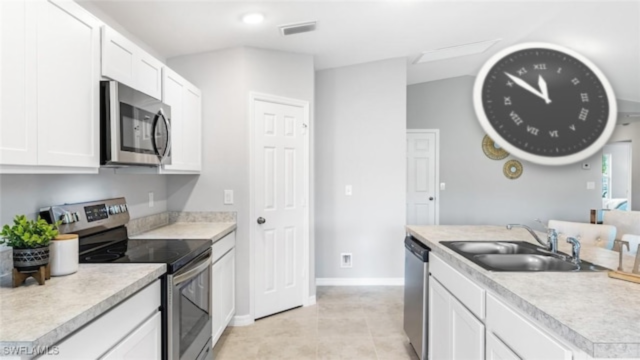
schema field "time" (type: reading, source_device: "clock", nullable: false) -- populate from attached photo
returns 11:52
